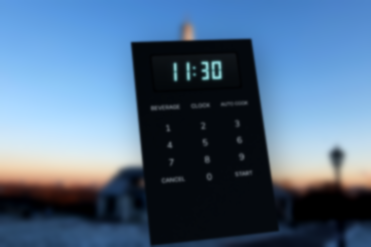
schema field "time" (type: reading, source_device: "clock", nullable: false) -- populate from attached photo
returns 11:30
